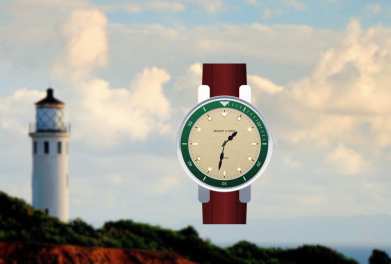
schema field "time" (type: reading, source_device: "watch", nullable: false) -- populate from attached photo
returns 1:32
